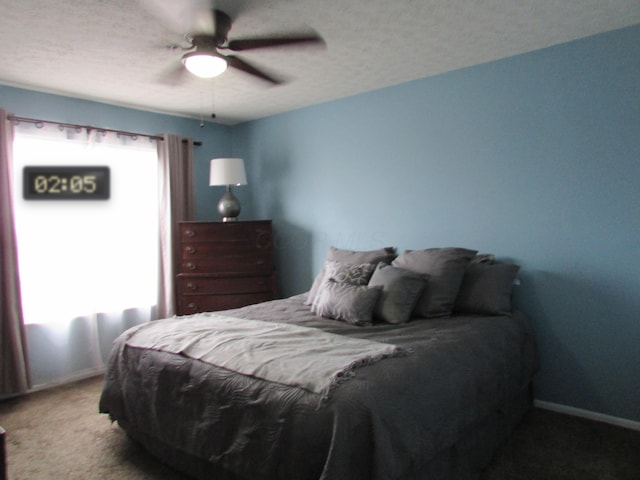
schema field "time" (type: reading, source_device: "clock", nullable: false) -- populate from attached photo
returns 2:05
